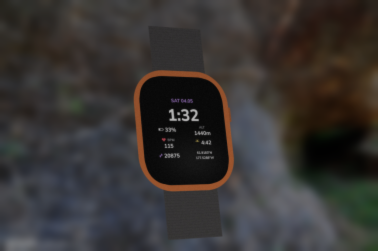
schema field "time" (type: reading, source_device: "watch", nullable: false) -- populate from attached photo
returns 1:32
